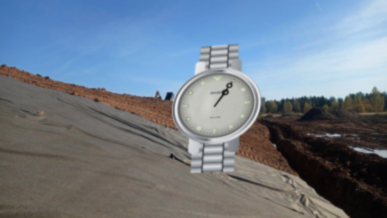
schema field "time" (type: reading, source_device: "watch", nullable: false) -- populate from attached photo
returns 1:05
